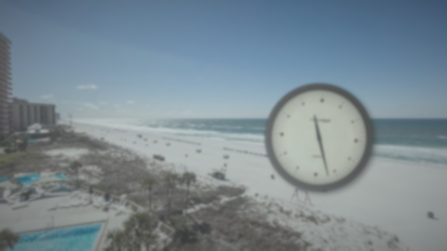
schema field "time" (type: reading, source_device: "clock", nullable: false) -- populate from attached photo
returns 11:27
